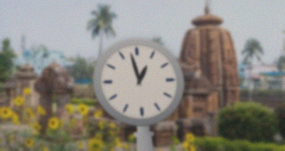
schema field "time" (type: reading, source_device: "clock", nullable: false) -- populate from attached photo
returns 12:58
